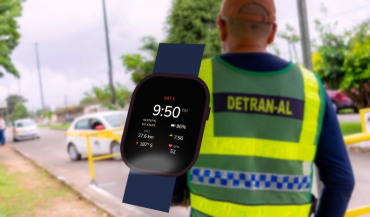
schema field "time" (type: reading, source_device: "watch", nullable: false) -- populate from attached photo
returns 9:50
